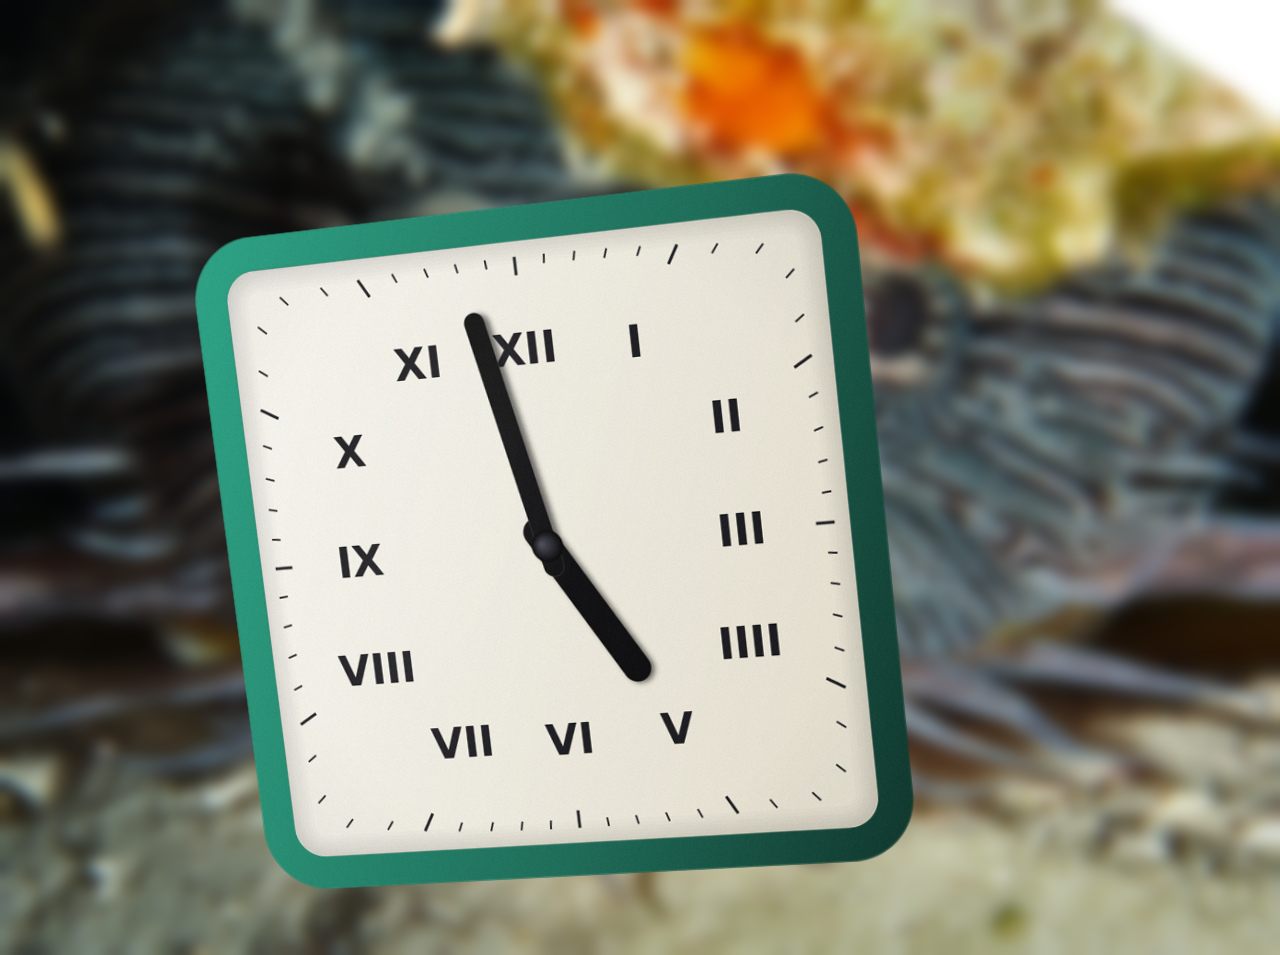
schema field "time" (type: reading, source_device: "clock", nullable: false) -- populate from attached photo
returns 4:58
